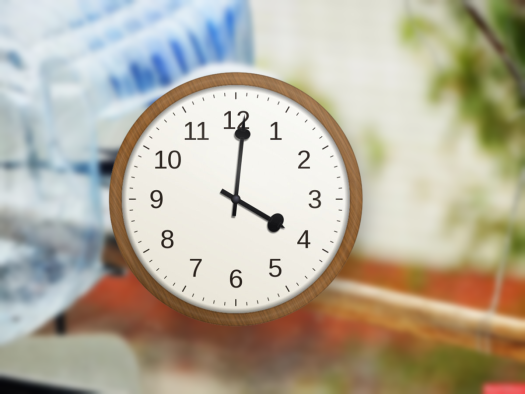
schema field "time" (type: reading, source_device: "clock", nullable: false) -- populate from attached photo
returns 4:01
